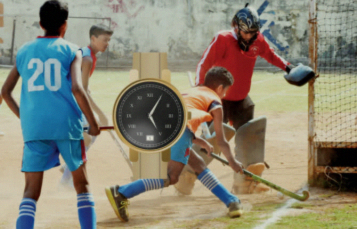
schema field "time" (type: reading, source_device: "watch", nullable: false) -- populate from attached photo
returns 5:05
